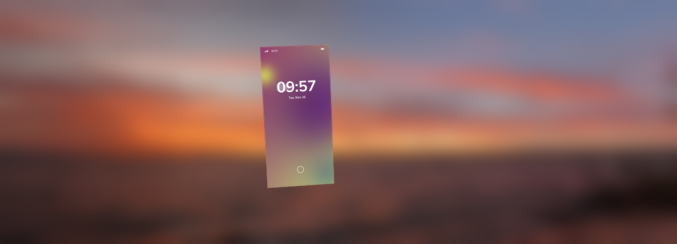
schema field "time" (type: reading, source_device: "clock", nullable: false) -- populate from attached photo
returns 9:57
